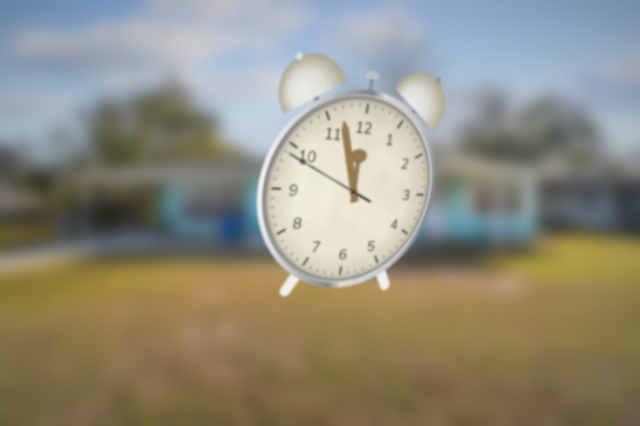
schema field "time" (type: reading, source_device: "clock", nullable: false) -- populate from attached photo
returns 11:56:49
